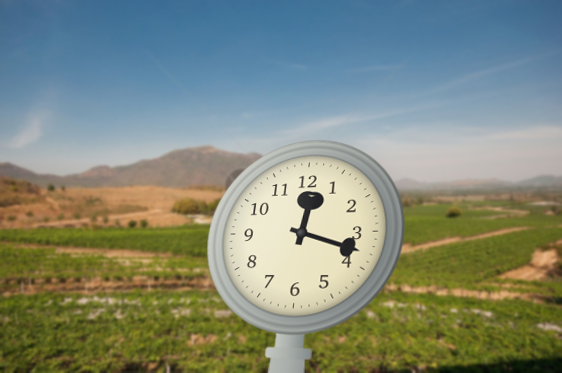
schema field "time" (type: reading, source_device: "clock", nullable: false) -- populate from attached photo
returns 12:18
